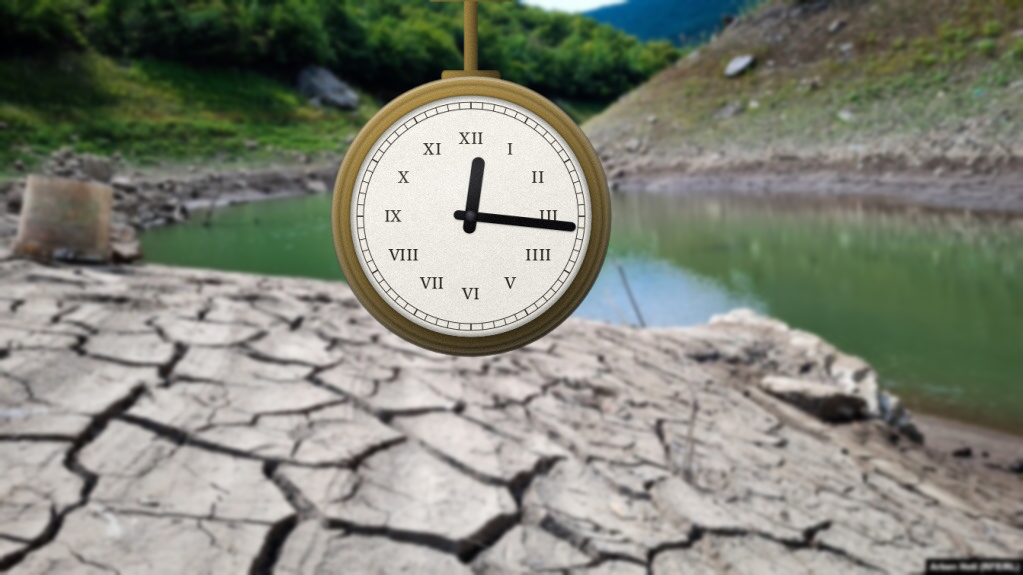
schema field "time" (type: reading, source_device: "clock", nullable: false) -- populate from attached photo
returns 12:16
